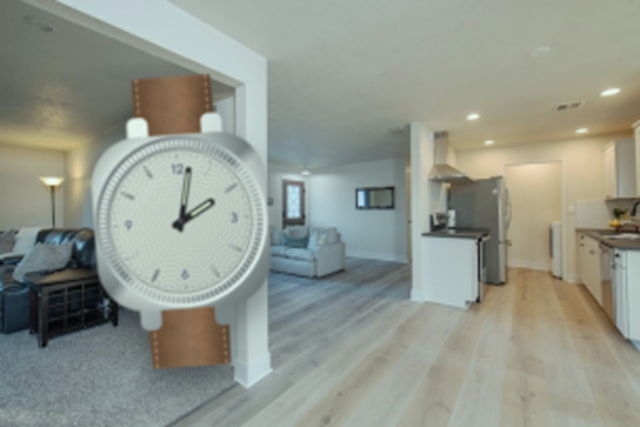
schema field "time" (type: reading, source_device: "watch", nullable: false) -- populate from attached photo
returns 2:02
